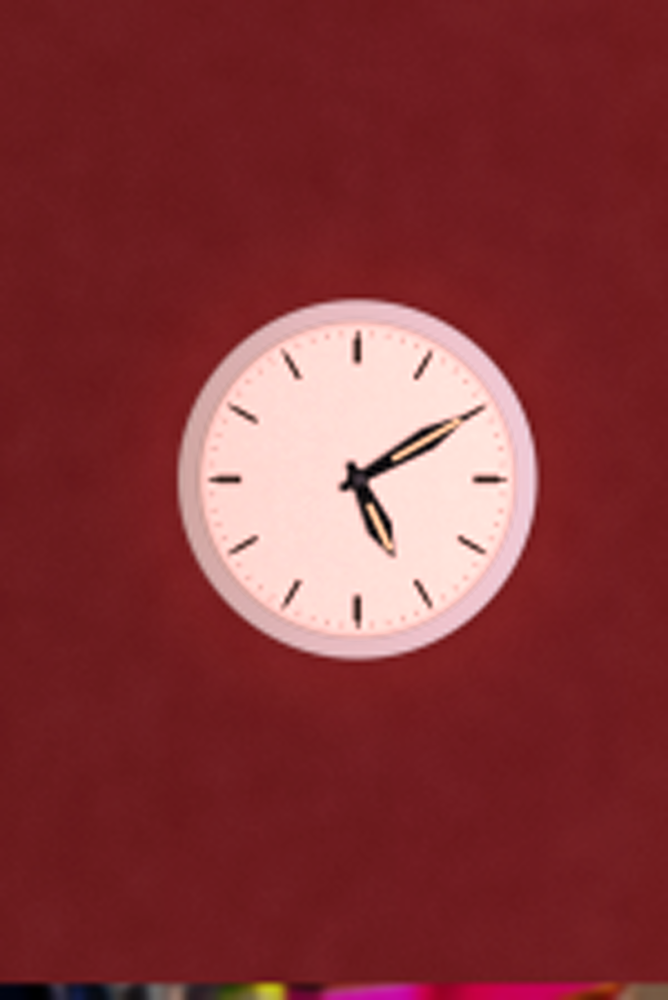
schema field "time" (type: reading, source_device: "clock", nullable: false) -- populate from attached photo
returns 5:10
